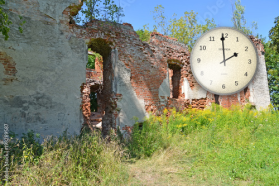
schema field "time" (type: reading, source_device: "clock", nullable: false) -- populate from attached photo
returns 1:59
